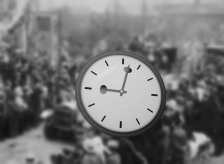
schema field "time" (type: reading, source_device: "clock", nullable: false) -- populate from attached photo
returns 9:02
